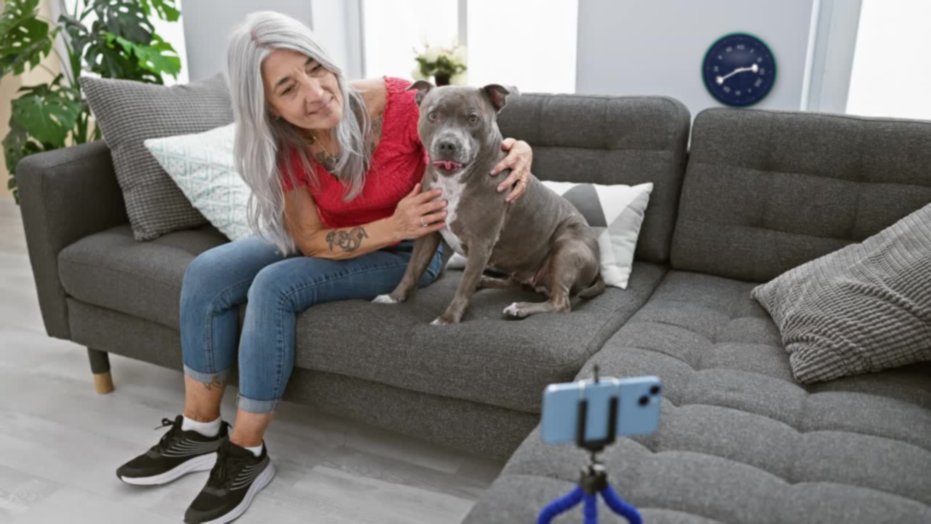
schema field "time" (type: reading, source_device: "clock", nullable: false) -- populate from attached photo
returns 2:40
